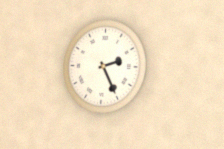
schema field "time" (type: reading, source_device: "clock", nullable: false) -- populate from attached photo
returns 2:25
